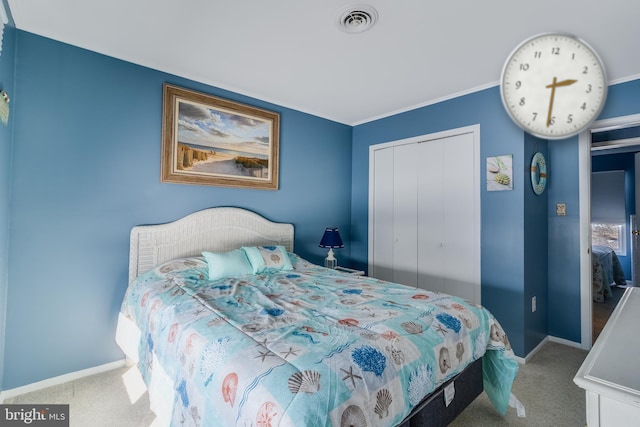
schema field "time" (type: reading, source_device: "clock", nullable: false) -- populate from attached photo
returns 2:31
